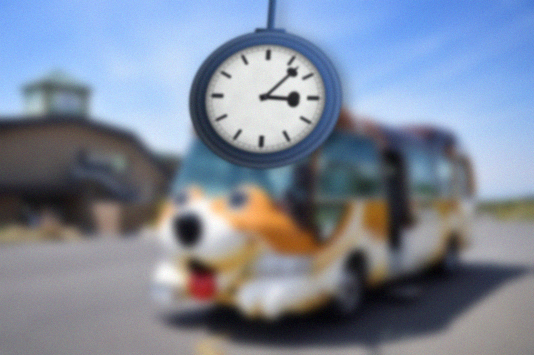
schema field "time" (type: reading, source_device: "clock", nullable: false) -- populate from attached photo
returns 3:07
